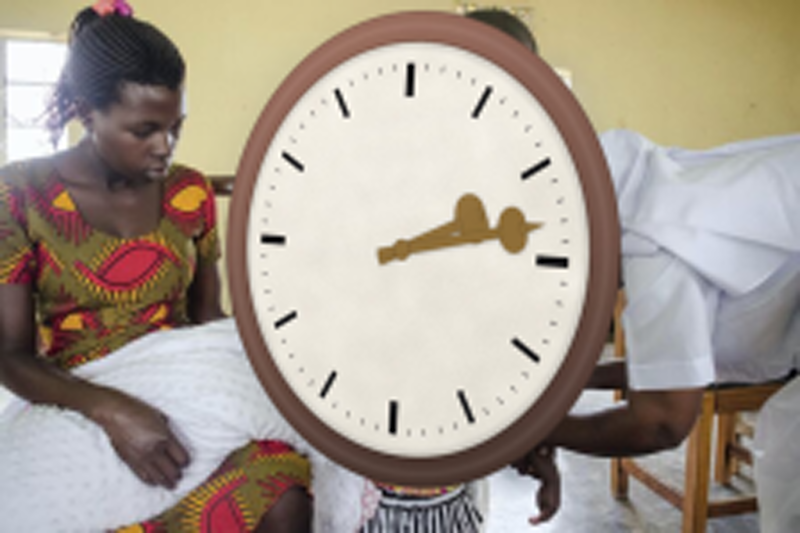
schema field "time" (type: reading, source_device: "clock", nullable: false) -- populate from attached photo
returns 2:13
